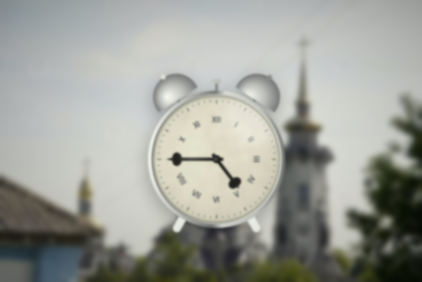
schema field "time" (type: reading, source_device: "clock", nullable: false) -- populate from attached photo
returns 4:45
